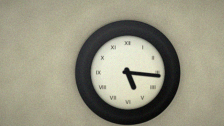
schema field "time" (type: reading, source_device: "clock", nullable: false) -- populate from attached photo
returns 5:16
